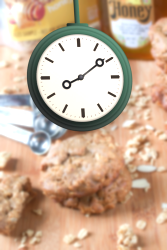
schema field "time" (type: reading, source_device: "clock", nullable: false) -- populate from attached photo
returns 8:09
